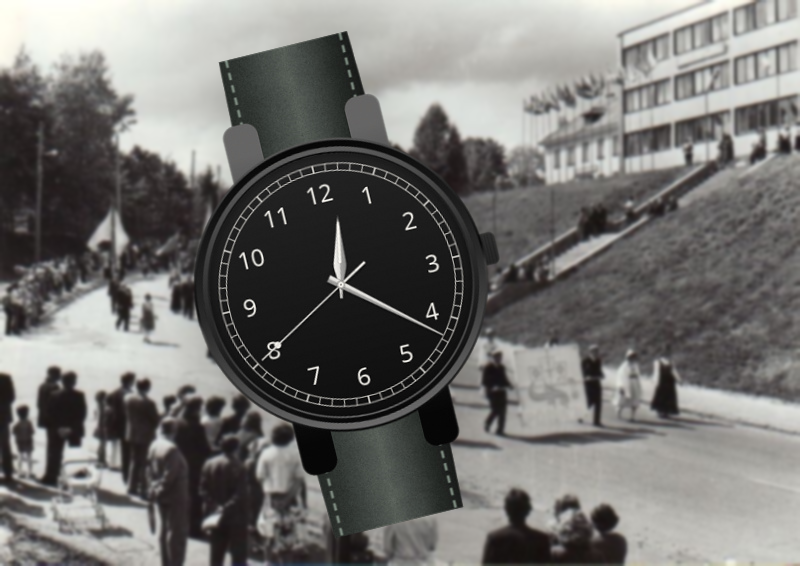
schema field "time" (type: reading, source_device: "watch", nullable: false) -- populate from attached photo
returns 12:21:40
